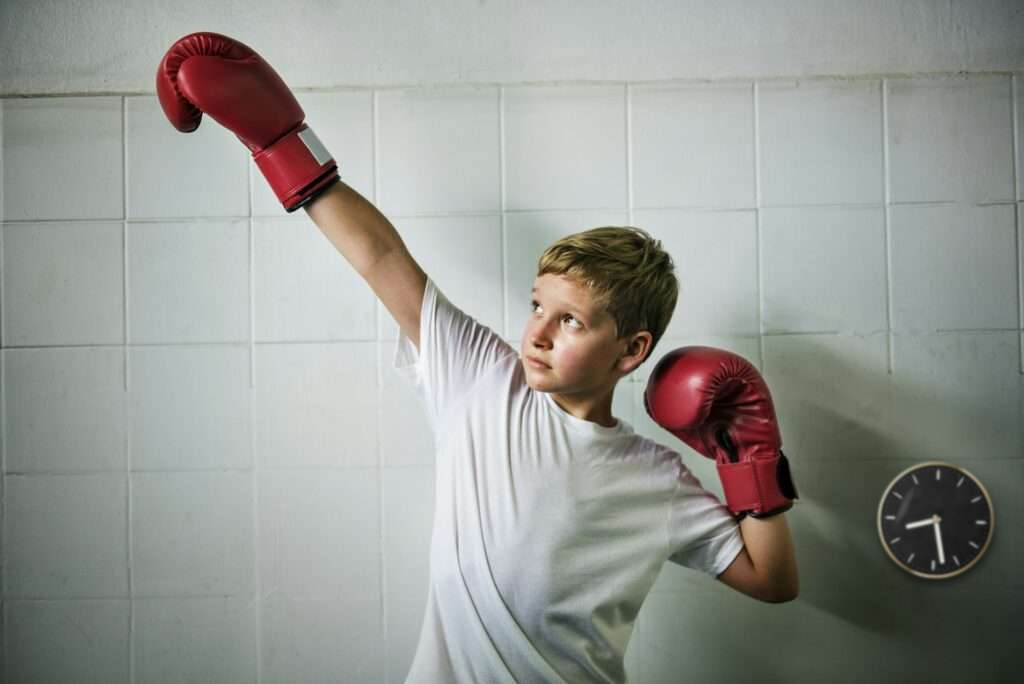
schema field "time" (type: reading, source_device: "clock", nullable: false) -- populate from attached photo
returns 8:28
